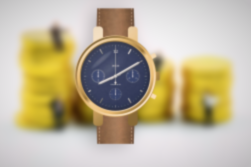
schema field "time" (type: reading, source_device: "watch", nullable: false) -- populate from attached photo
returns 8:10
